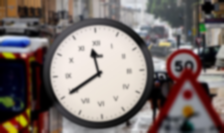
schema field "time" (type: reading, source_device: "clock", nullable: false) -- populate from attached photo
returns 11:40
